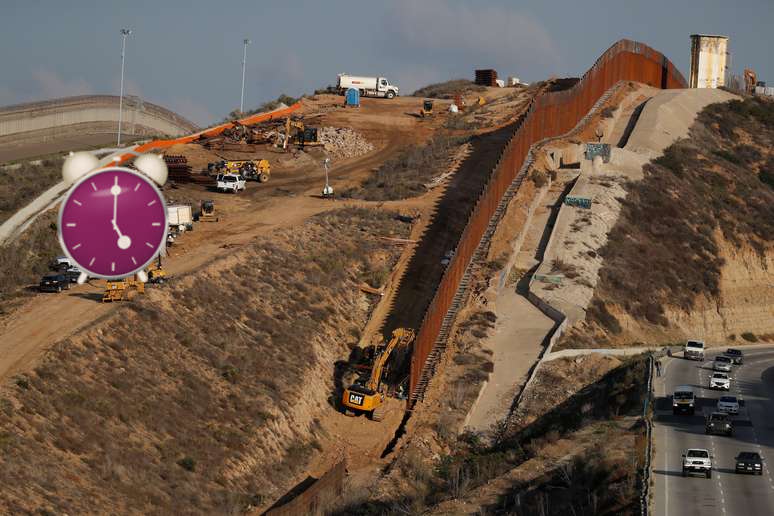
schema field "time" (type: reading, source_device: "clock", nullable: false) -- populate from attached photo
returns 5:00
